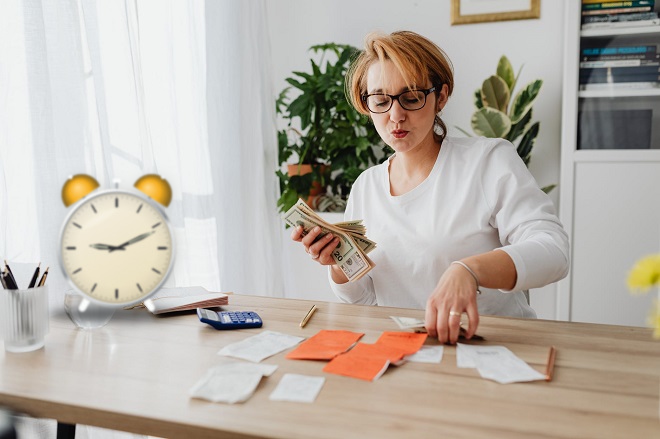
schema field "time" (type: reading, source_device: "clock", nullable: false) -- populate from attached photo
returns 9:11
